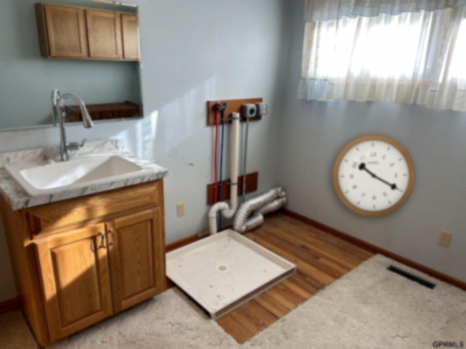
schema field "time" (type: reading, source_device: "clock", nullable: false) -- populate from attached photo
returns 10:20
